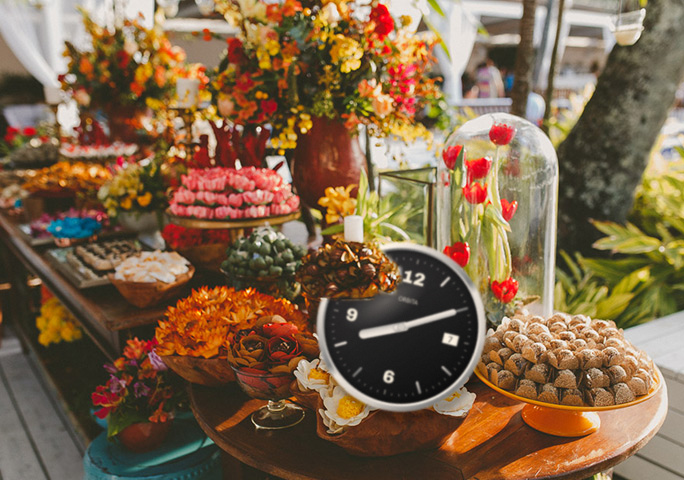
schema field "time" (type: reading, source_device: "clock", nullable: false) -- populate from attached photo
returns 8:10
